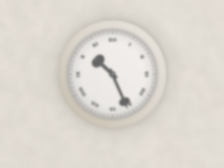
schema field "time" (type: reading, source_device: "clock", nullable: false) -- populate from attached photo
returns 10:26
